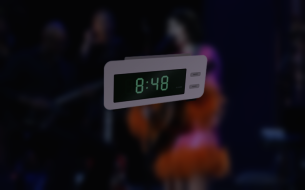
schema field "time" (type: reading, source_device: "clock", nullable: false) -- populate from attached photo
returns 8:48
